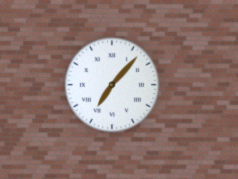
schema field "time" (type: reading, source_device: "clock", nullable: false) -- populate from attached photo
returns 7:07
